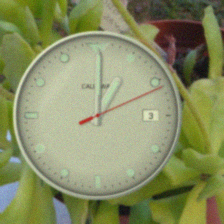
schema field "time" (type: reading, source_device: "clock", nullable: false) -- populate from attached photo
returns 1:00:11
